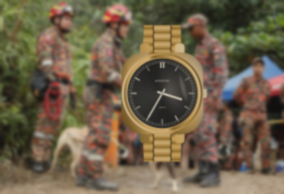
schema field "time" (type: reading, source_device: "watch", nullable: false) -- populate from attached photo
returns 3:35
